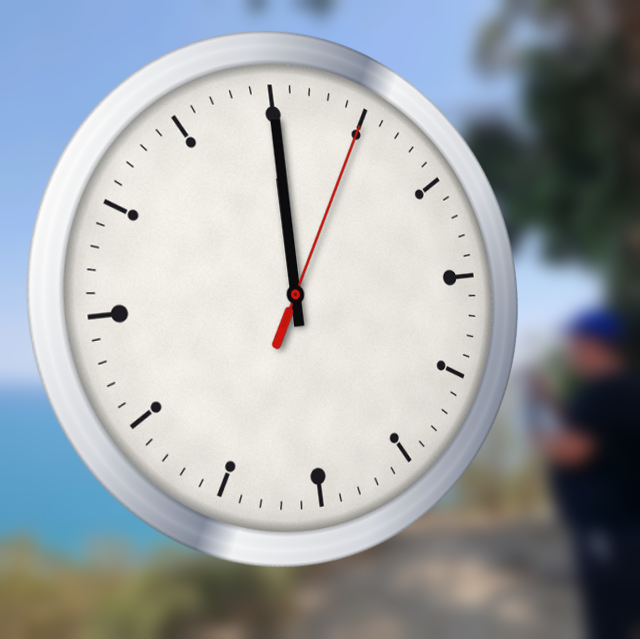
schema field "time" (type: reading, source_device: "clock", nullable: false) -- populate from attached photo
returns 12:00:05
